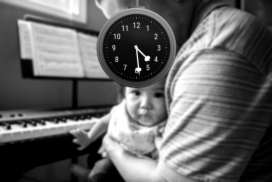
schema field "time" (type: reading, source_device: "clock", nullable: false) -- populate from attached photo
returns 4:29
